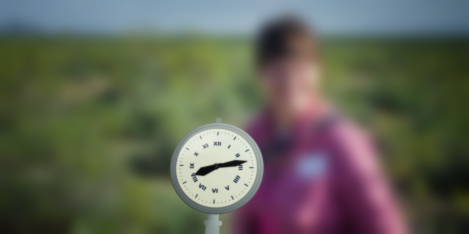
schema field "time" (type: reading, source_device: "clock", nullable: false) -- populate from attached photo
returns 8:13
